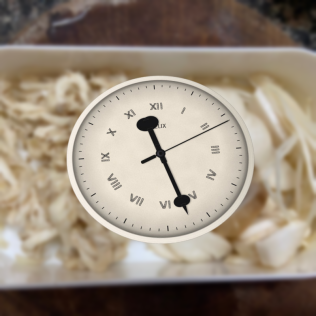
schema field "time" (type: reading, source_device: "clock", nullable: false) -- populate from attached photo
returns 11:27:11
